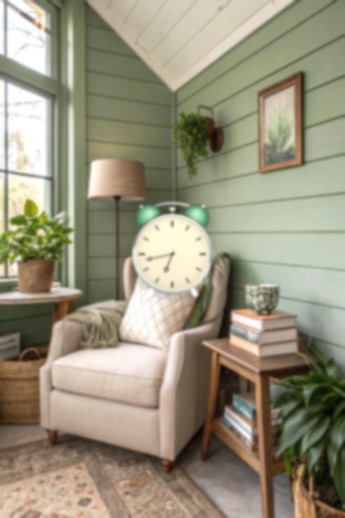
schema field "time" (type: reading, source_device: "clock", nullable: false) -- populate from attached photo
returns 6:43
